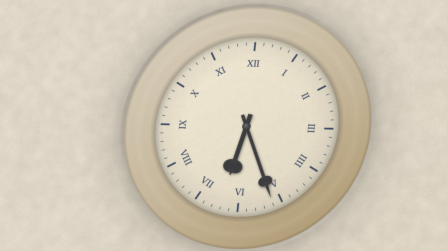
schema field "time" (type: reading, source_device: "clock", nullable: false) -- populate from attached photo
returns 6:26
